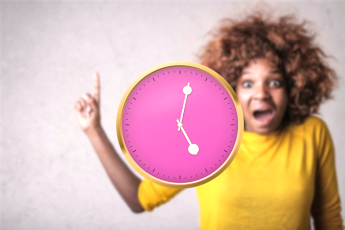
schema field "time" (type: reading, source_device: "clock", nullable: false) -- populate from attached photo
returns 5:02
